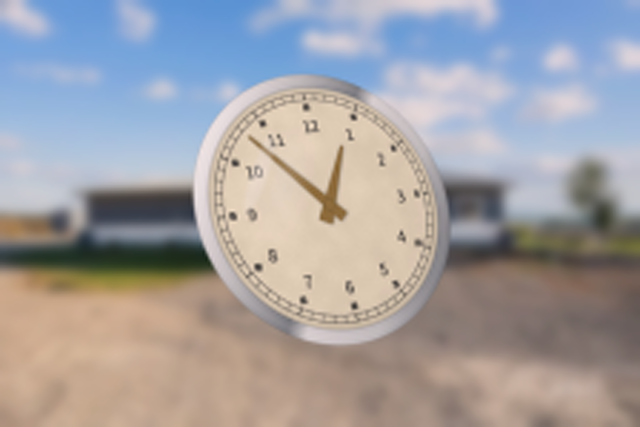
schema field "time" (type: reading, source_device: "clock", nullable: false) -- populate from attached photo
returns 12:53
